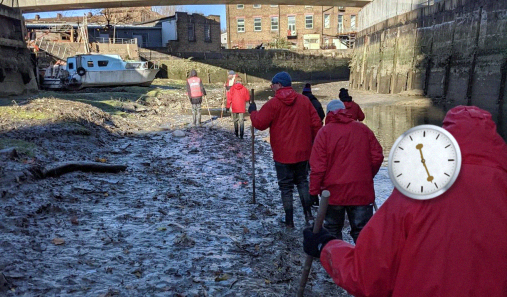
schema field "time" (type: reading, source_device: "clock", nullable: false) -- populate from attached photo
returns 11:26
